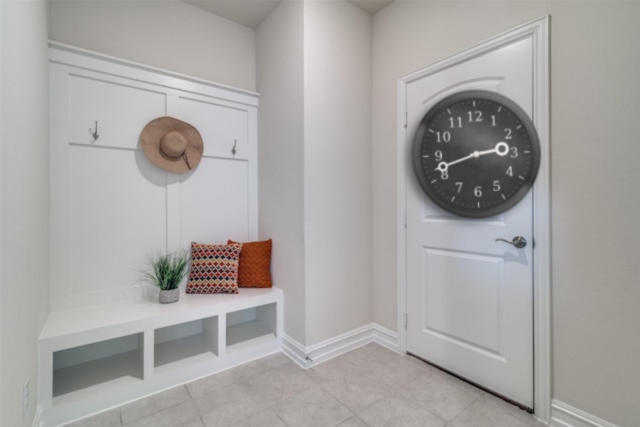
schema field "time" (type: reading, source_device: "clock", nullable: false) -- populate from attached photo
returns 2:42
